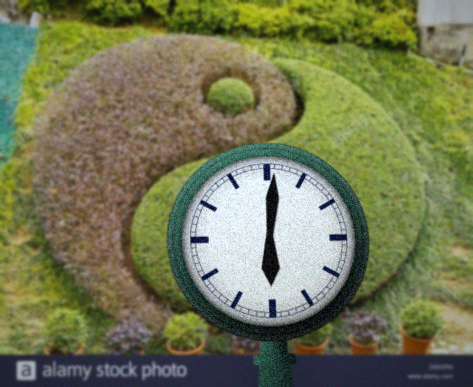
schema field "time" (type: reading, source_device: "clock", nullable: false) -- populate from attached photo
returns 6:01
